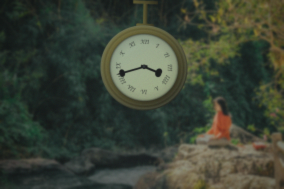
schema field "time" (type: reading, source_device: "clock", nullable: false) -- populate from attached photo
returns 3:42
